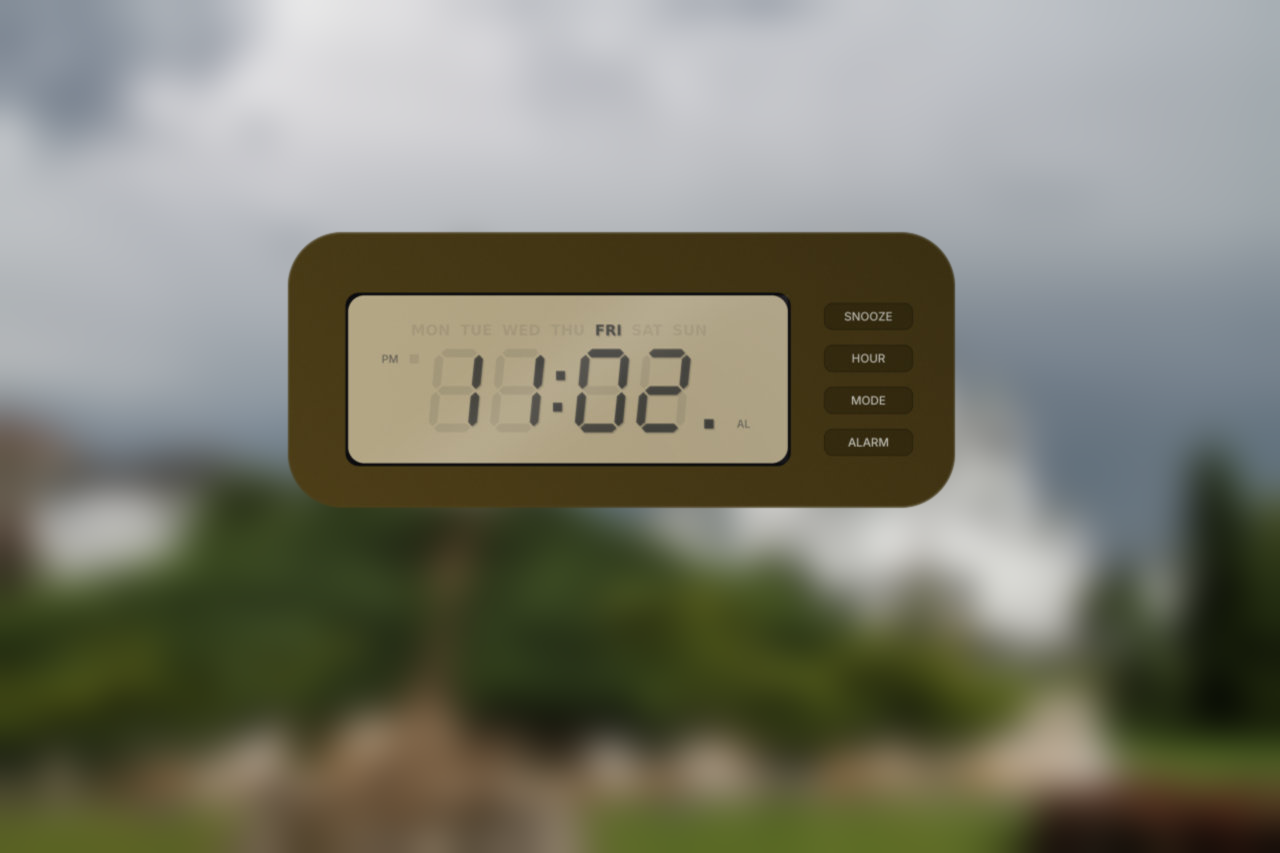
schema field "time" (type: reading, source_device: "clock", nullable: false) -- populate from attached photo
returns 11:02
